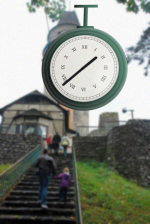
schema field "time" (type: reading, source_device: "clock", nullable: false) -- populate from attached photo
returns 1:38
